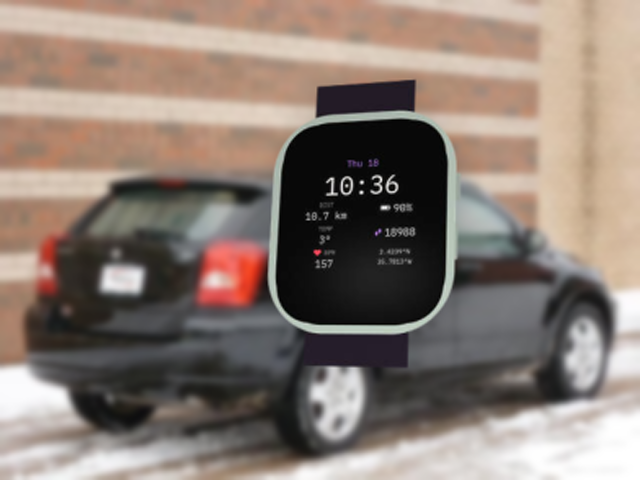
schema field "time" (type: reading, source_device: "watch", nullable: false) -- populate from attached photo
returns 10:36
